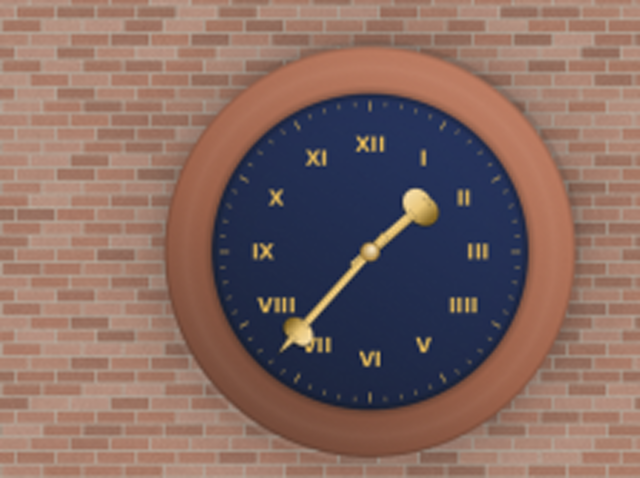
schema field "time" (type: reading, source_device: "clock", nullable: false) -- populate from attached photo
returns 1:37
